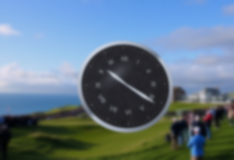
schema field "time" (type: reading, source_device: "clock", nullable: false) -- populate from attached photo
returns 10:21
